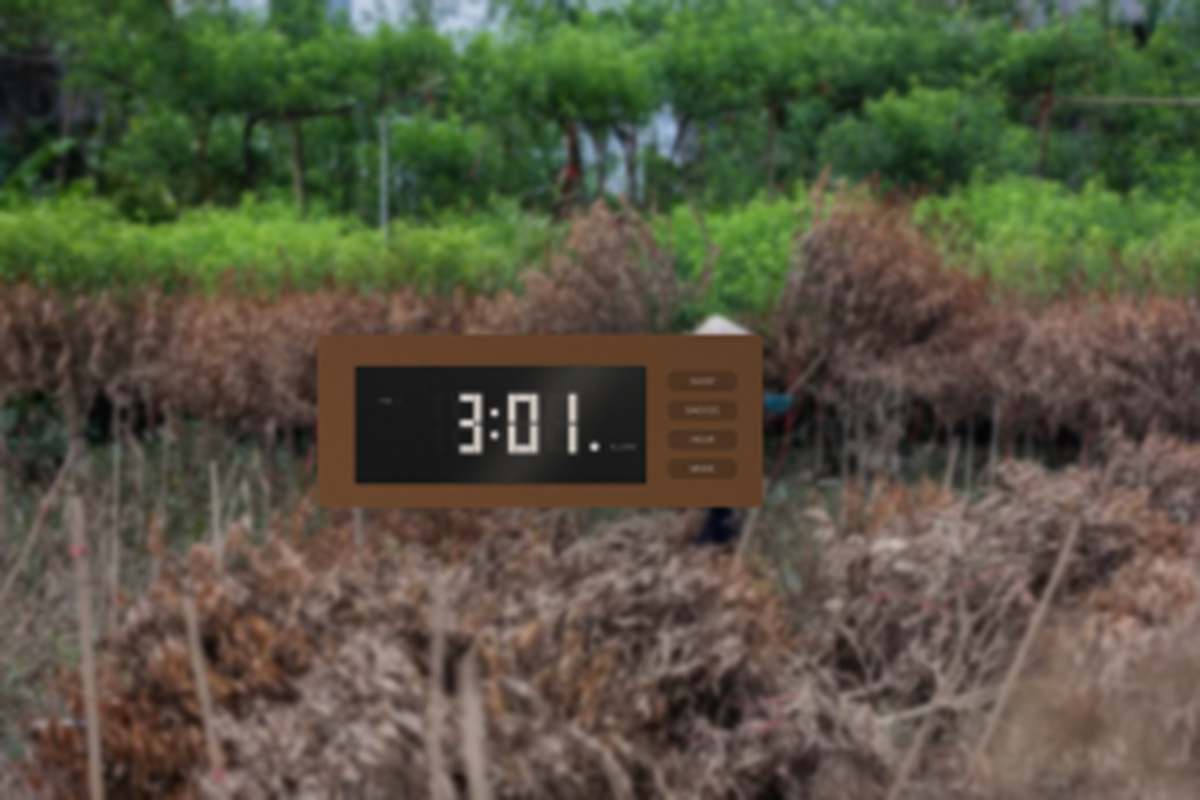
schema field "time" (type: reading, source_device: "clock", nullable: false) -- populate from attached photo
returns 3:01
